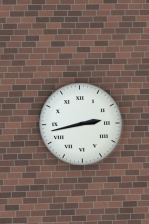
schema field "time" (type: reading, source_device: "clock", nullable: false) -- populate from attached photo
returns 2:43
